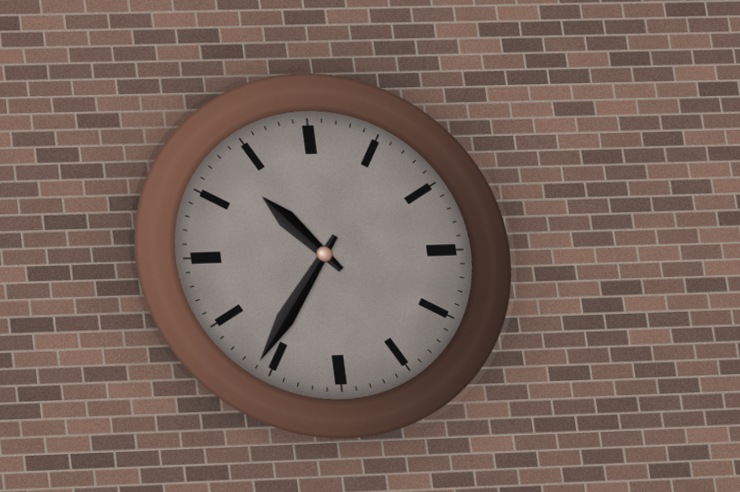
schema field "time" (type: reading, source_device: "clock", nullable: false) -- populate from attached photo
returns 10:36
